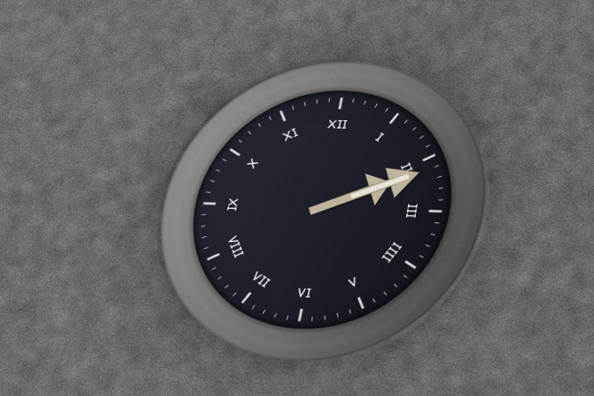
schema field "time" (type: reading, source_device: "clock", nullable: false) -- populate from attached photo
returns 2:11
